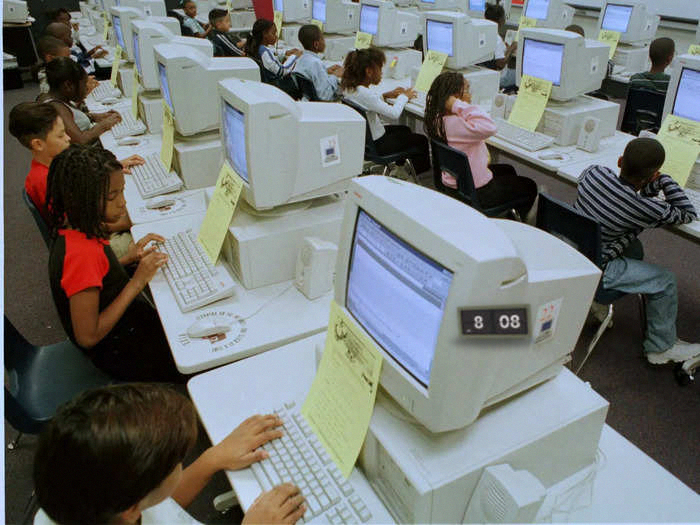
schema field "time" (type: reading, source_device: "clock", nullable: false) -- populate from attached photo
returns 8:08
